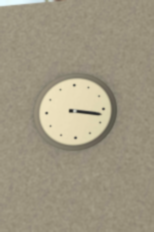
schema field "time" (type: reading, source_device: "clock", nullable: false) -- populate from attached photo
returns 3:17
